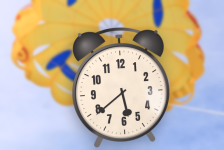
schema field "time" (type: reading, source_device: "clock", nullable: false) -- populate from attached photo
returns 5:39
